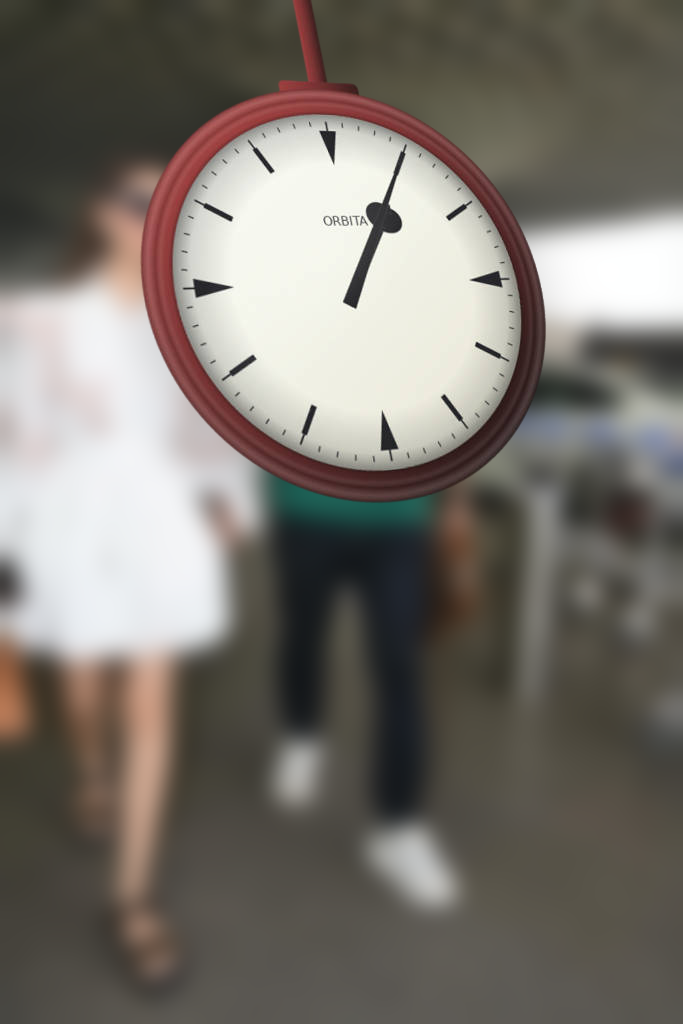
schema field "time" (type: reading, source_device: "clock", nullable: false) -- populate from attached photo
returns 1:05
